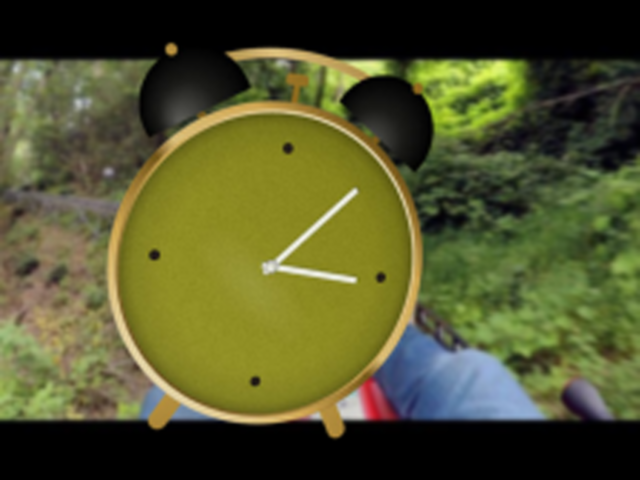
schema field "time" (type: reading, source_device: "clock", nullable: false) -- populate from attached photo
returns 3:07
